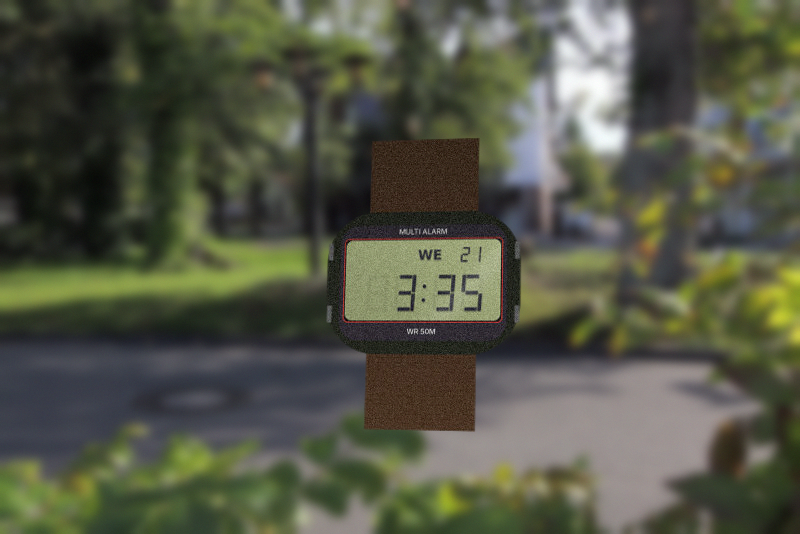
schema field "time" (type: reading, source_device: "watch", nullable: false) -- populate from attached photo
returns 3:35
